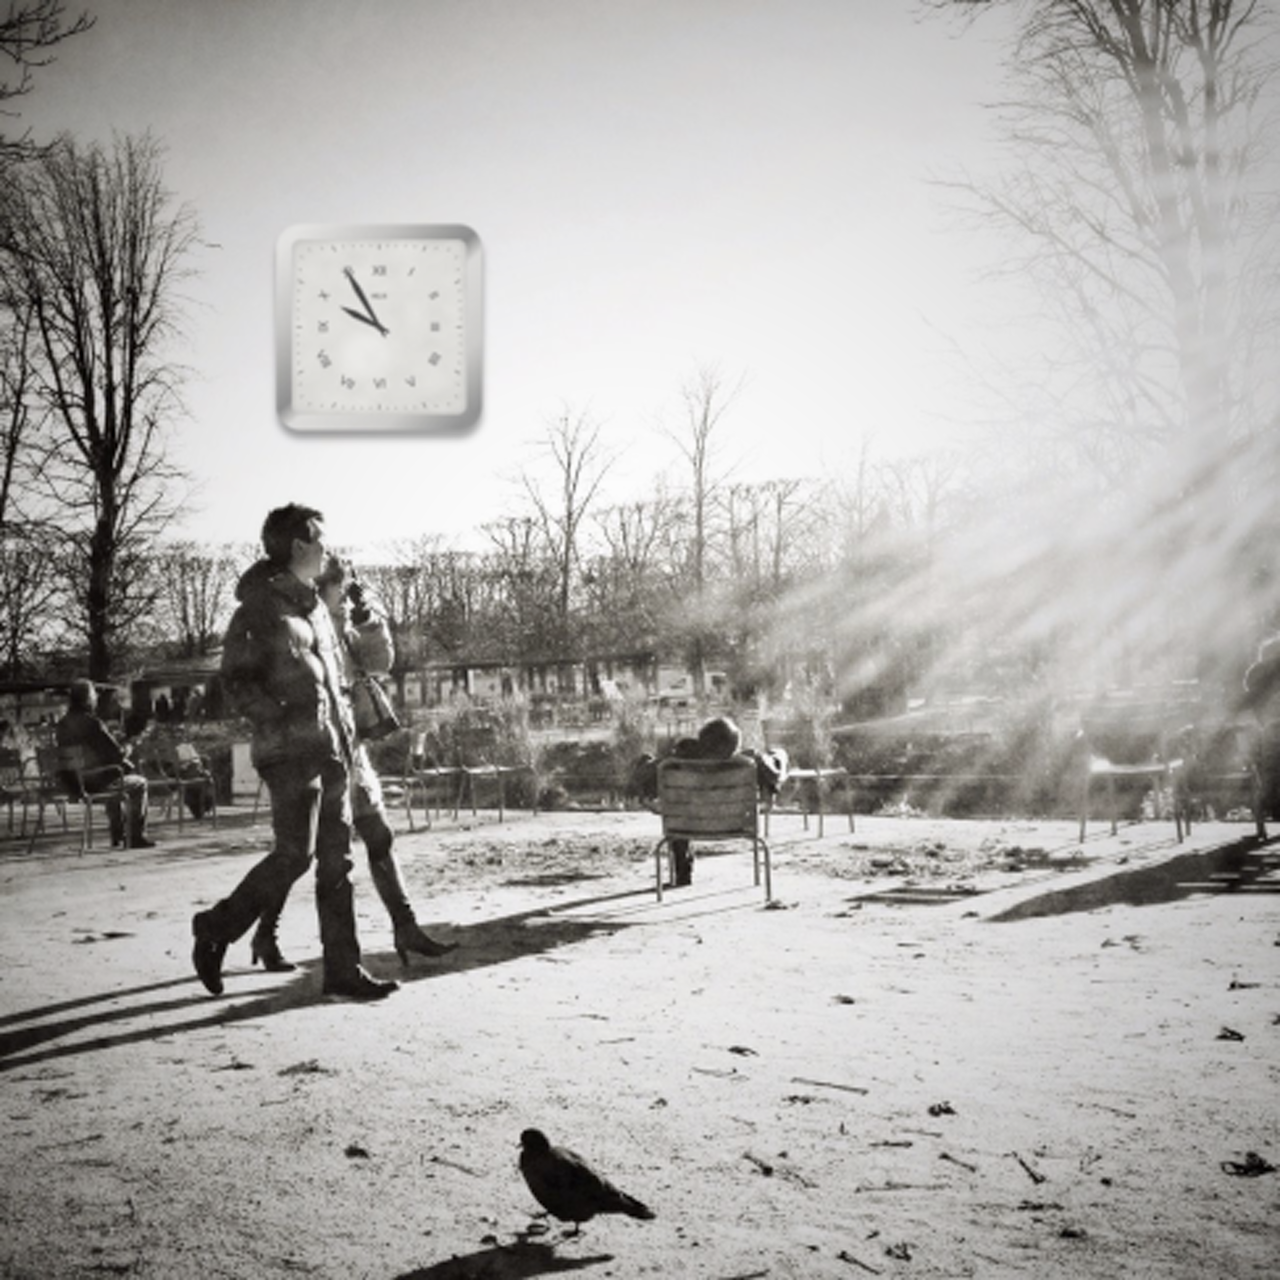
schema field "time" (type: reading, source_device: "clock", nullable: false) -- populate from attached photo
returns 9:55
